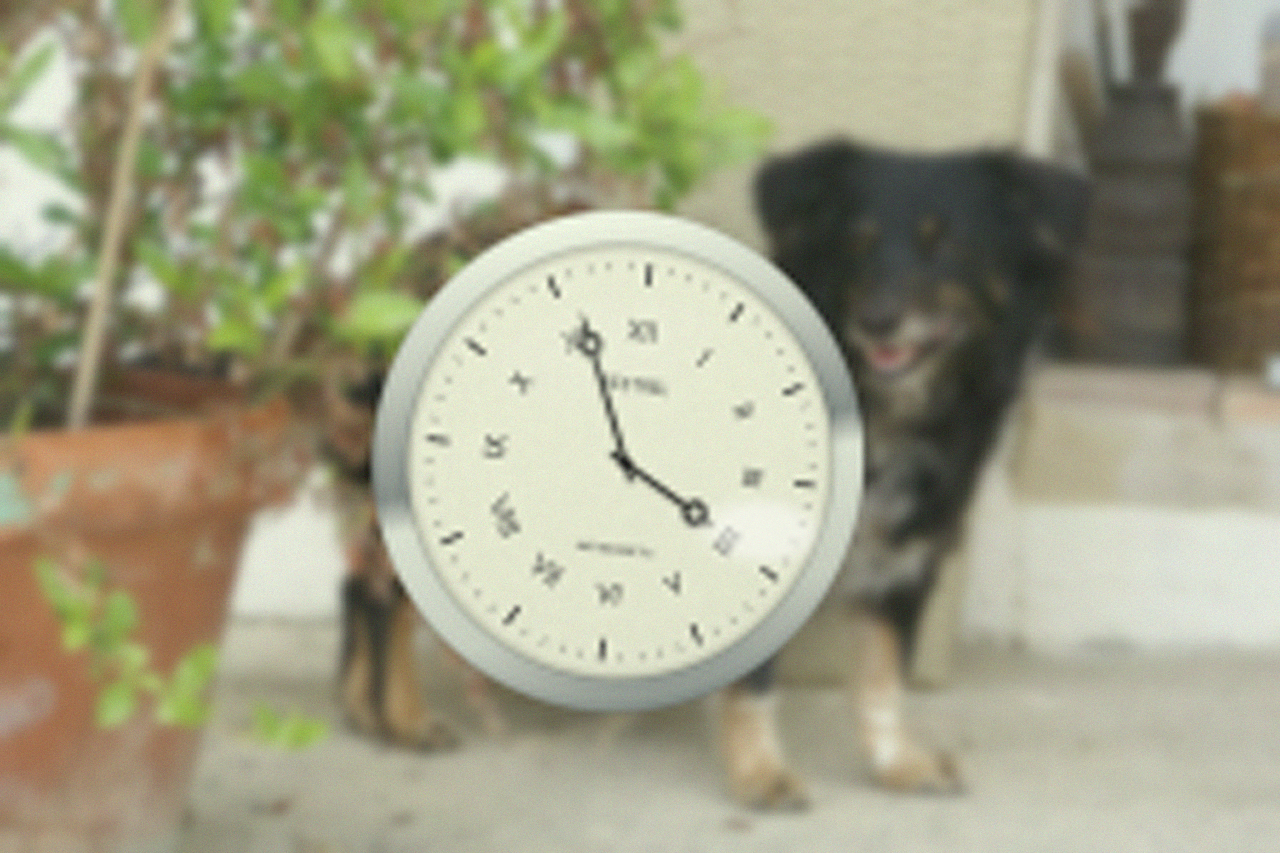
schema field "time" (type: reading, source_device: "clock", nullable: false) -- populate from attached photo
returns 3:56
